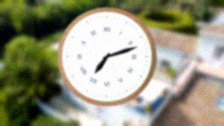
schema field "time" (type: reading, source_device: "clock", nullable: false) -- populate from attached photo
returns 7:12
